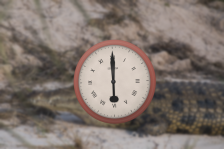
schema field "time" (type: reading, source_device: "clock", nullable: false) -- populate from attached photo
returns 6:00
